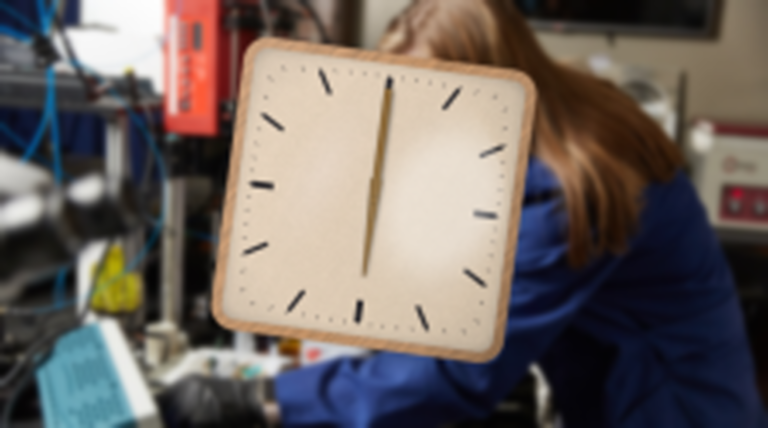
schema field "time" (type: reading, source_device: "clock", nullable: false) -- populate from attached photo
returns 6:00
